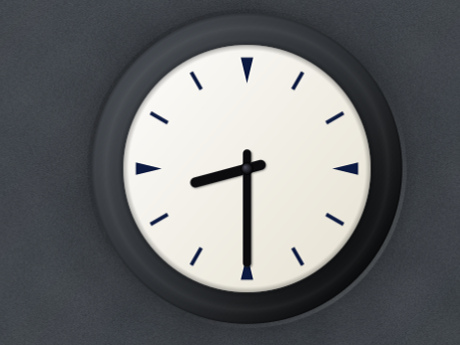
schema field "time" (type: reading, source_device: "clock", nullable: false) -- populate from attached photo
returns 8:30
